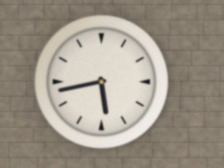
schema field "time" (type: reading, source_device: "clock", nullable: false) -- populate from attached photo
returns 5:43
